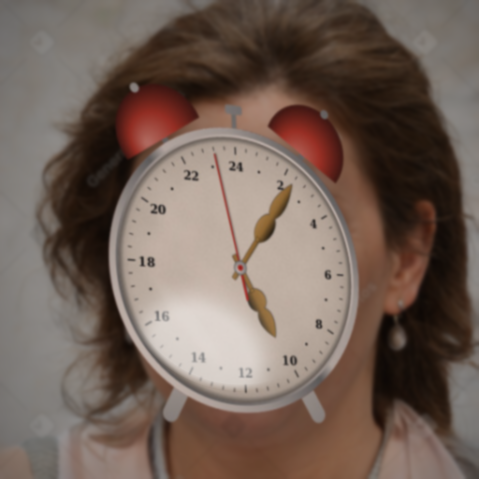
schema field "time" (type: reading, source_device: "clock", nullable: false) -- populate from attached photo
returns 10:05:58
